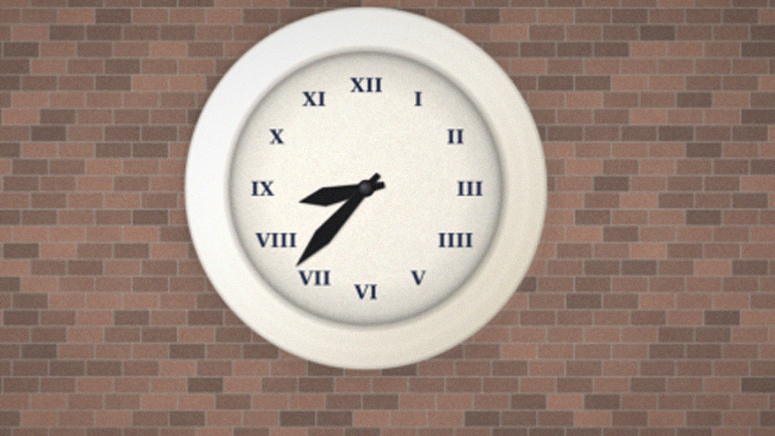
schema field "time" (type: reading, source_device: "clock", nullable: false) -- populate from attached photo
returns 8:37
